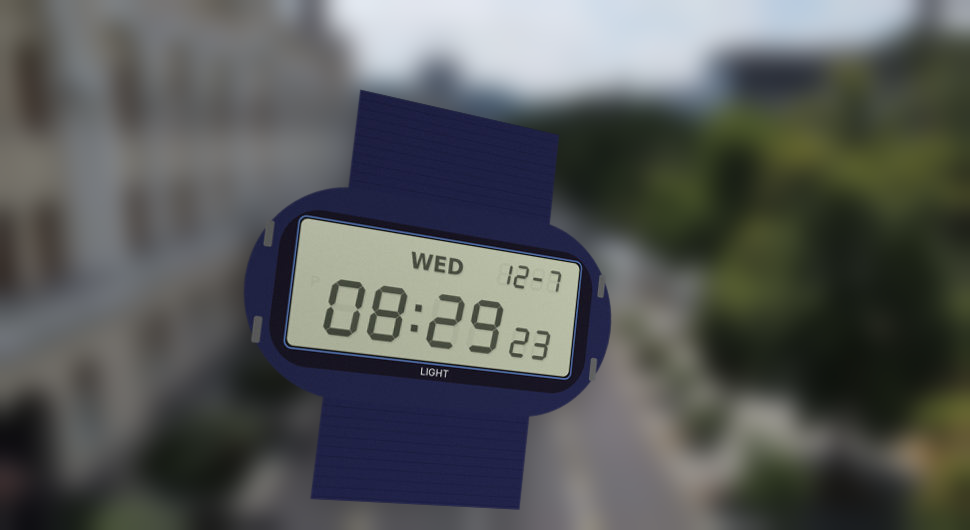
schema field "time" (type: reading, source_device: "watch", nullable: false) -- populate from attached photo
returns 8:29:23
